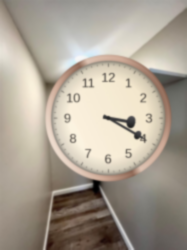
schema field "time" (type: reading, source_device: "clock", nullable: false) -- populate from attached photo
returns 3:20
